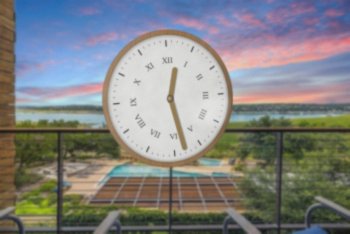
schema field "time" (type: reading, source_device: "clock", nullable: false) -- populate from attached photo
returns 12:28
